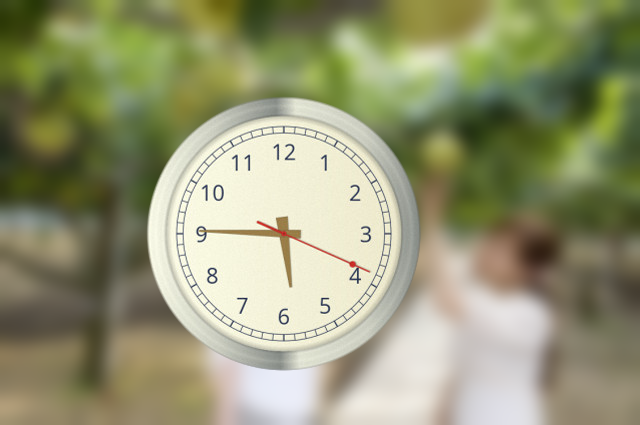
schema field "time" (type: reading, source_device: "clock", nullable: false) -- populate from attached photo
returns 5:45:19
